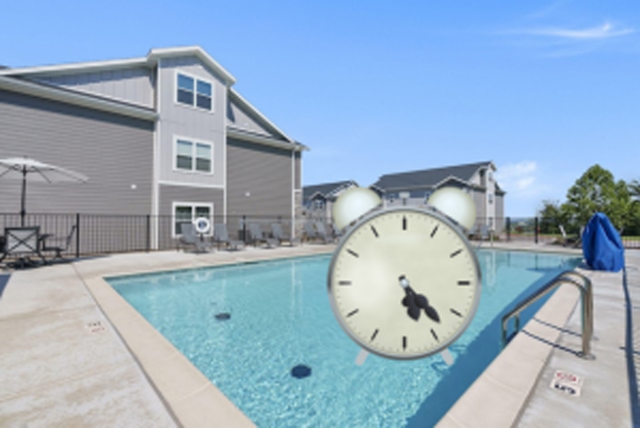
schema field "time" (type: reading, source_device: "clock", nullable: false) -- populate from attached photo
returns 5:23
